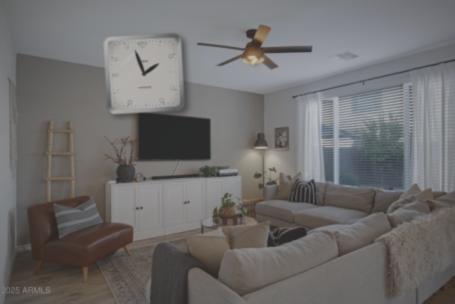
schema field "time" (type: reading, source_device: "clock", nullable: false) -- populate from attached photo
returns 1:57
